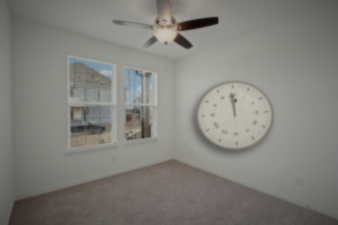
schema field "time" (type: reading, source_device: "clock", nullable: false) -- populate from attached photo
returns 11:59
